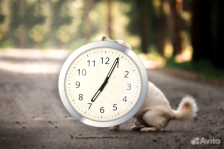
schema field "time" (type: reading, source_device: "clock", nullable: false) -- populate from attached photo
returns 7:04
